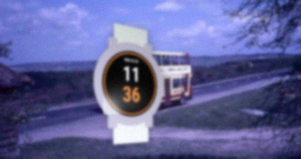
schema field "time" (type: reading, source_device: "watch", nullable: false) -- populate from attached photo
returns 11:36
